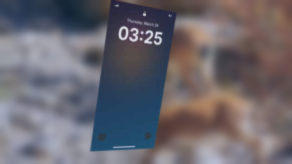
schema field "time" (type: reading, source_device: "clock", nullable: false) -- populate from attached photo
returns 3:25
